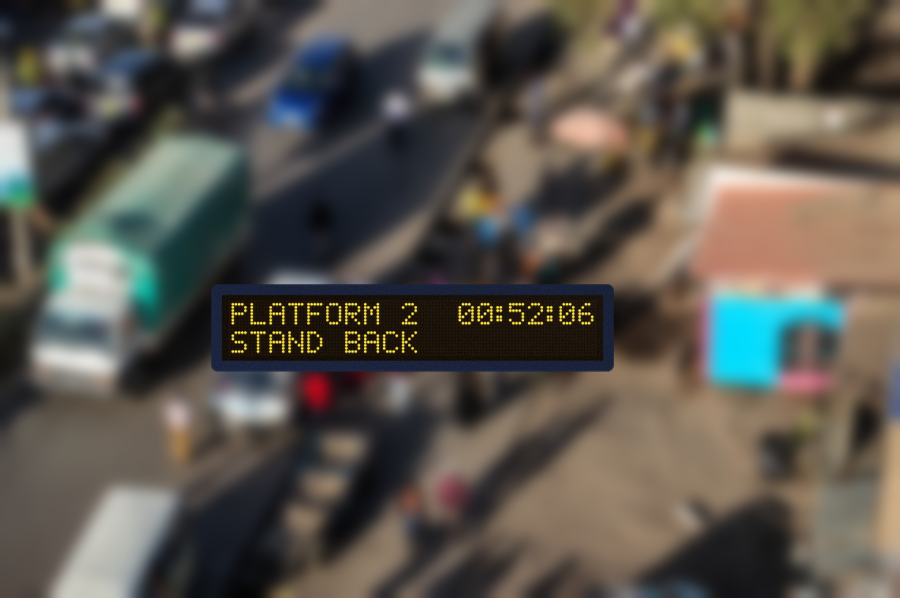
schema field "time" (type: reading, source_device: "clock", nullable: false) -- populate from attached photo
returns 0:52:06
